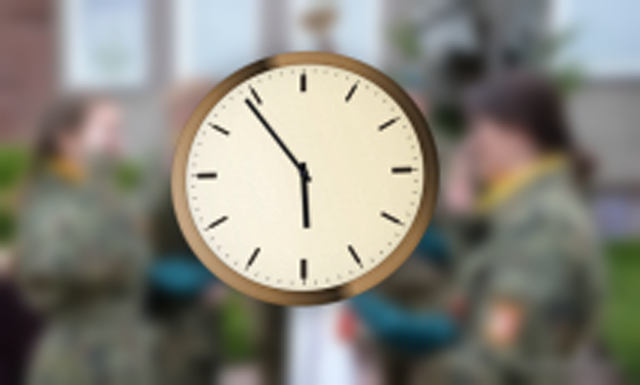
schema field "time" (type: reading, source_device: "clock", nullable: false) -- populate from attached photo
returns 5:54
